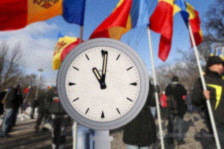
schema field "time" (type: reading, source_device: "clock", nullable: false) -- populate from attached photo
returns 11:01
